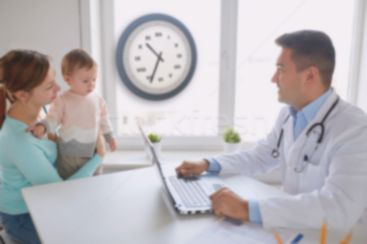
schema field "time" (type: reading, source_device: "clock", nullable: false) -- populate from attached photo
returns 10:34
